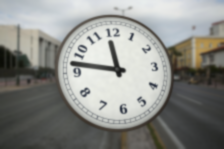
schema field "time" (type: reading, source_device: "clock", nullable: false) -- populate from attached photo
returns 11:47
